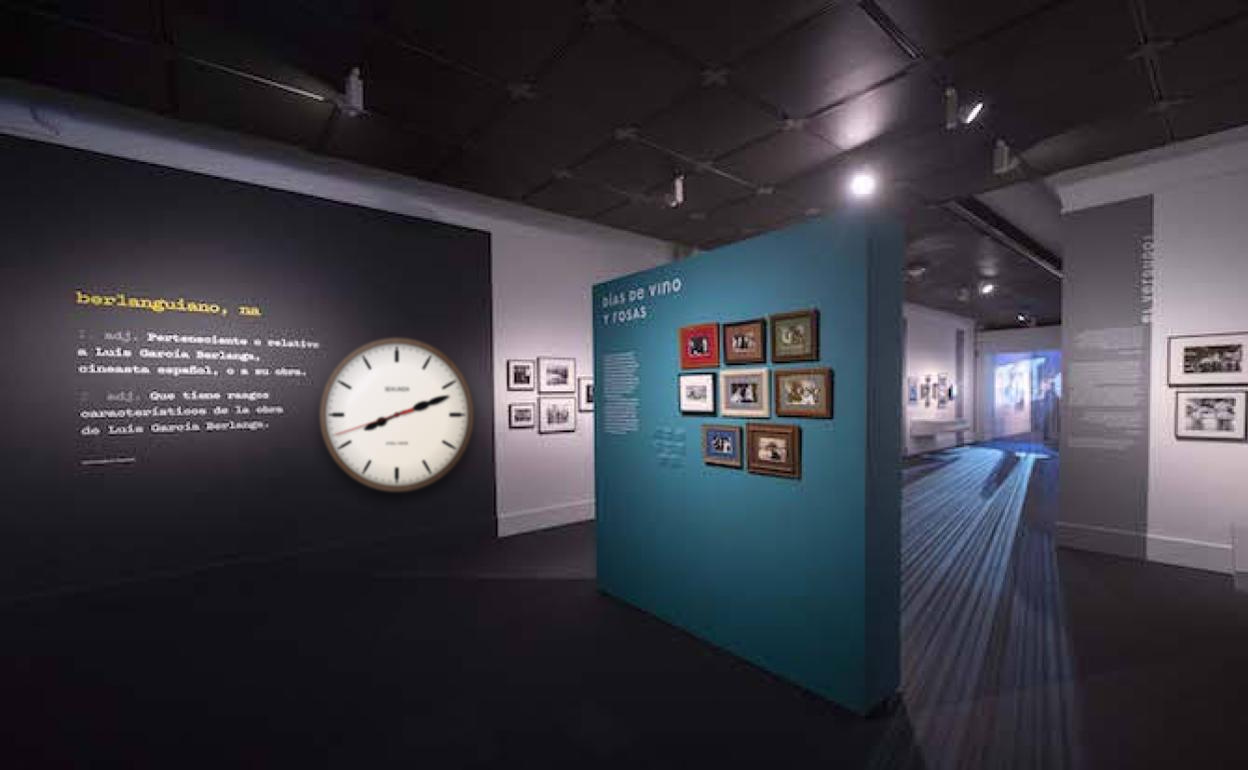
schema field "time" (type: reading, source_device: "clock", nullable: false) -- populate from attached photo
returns 8:11:42
